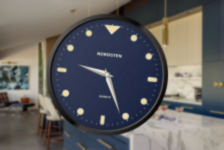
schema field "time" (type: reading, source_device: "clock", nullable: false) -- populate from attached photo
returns 9:26
